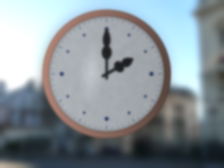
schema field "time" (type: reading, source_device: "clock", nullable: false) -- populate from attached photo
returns 2:00
